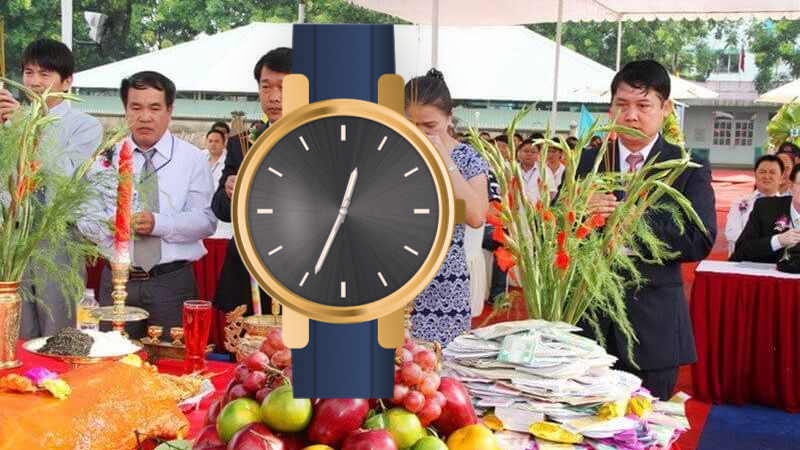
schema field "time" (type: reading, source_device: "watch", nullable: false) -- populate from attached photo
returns 12:34
